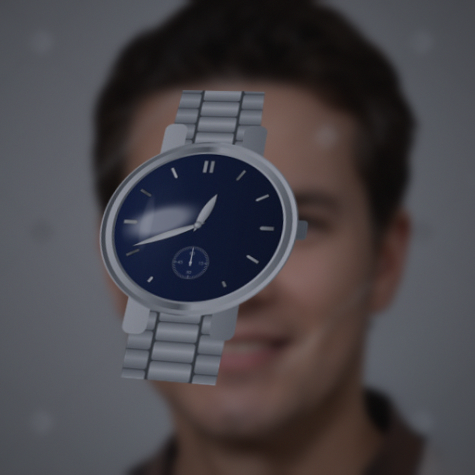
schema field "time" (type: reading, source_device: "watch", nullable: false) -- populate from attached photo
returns 12:41
